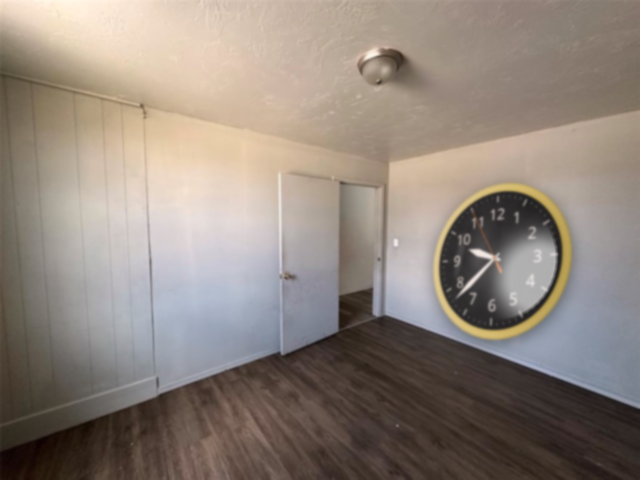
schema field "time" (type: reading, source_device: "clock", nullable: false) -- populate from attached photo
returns 9:37:55
